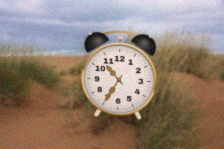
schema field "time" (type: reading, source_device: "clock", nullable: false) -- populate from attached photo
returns 10:35
